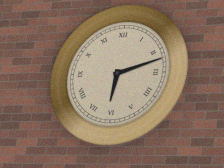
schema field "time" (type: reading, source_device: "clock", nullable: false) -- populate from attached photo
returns 6:12
